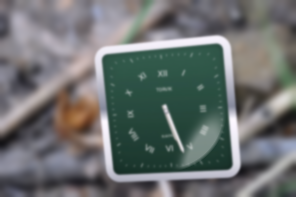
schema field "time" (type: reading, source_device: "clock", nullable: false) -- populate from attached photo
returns 5:27
